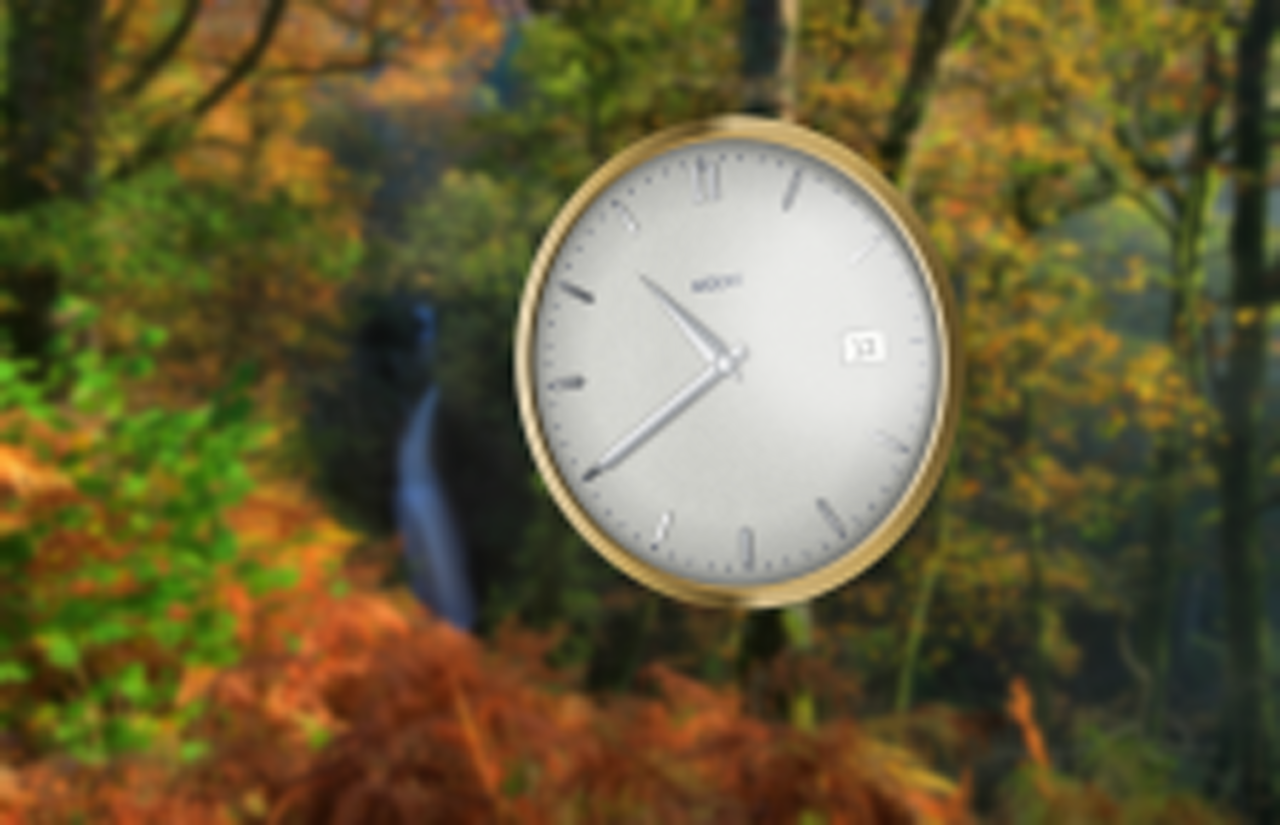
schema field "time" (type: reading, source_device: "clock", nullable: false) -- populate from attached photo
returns 10:40
